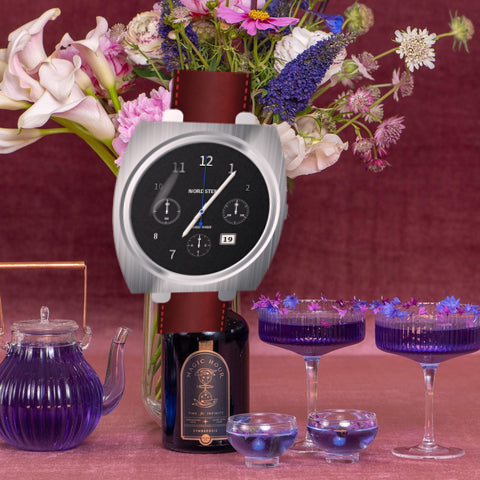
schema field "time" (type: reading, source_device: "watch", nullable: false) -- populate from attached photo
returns 7:06
